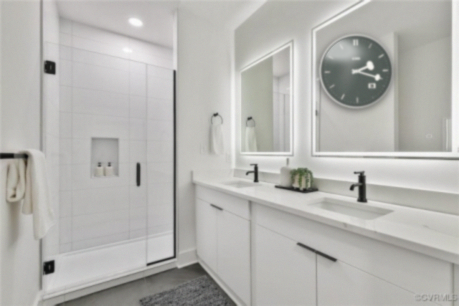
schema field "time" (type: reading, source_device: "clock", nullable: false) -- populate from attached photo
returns 2:18
